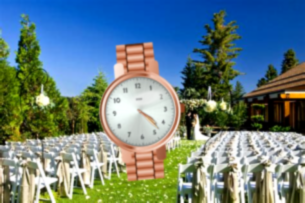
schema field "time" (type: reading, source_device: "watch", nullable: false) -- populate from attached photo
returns 4:23
